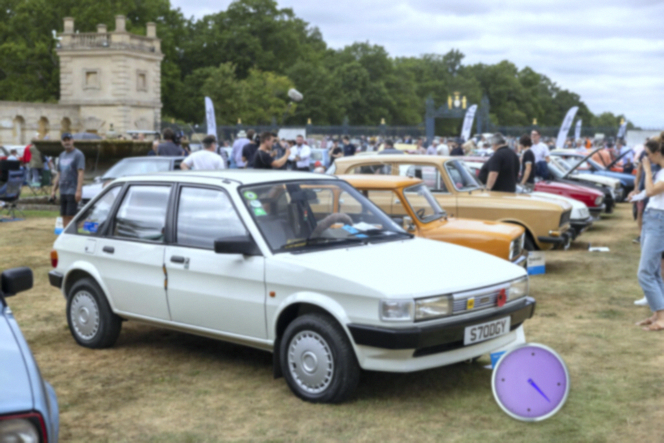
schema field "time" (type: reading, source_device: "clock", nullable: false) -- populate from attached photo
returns 4:22
